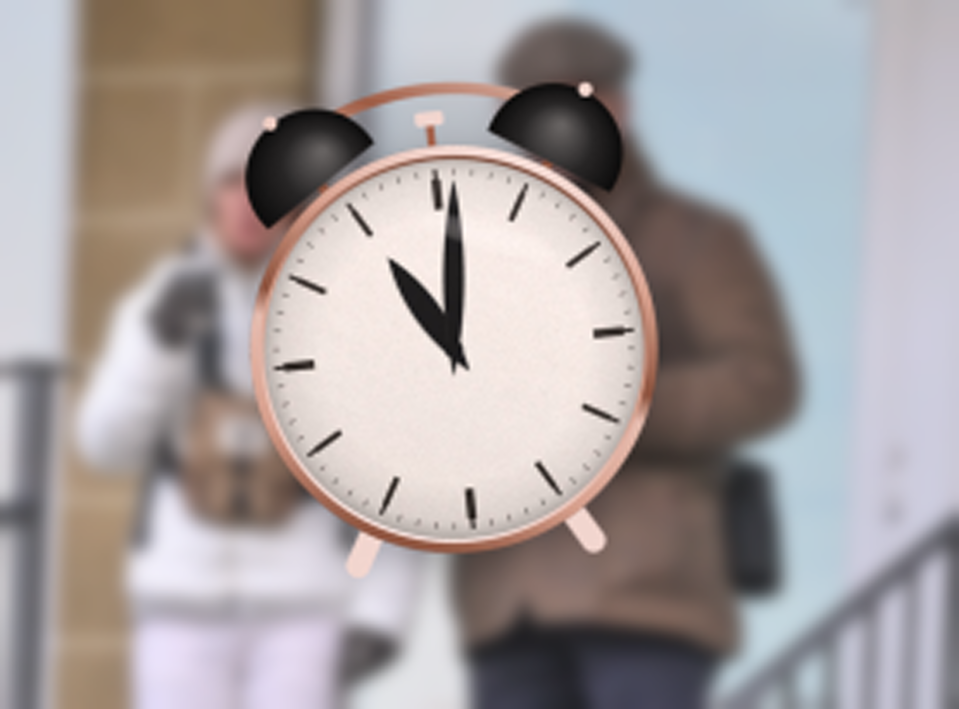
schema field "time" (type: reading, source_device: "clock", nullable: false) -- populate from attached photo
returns 11:01
